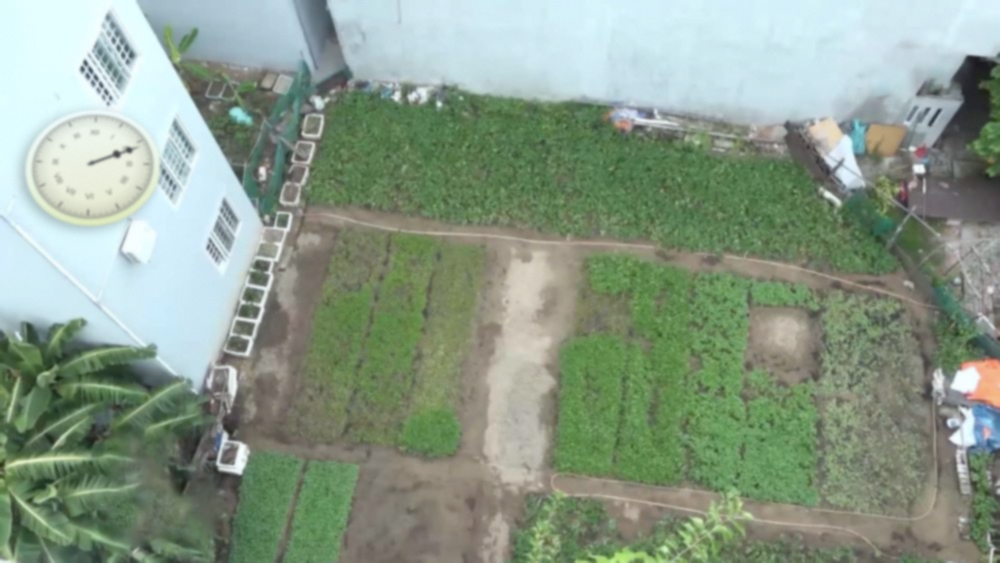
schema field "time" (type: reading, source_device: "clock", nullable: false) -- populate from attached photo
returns 2:11
